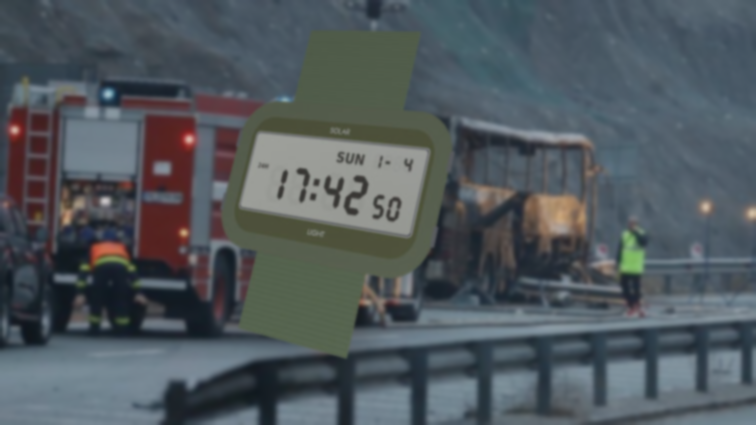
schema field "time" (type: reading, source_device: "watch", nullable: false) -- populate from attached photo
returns 17:42:50
